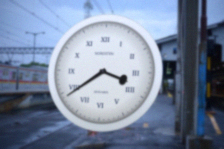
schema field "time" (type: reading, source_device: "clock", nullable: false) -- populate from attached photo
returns 3:39
